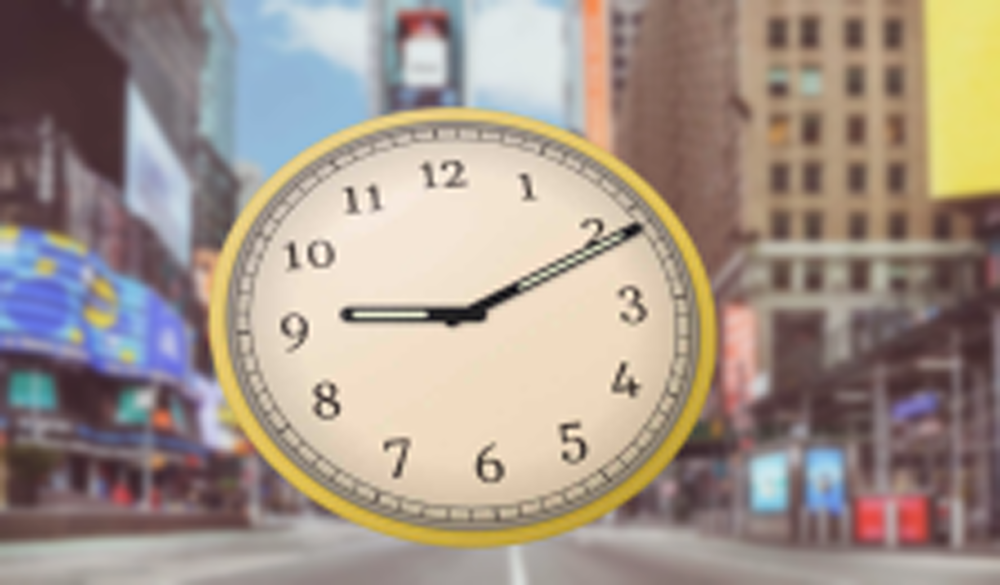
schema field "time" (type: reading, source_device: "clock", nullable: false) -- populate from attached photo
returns 9:11
